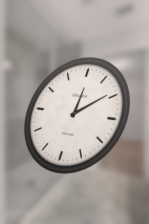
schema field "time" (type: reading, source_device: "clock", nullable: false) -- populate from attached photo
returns 12:09
